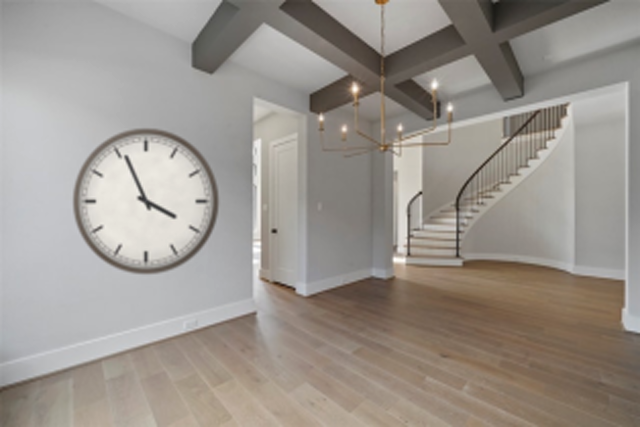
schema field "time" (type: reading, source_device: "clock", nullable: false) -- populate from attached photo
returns 3:56
